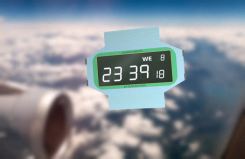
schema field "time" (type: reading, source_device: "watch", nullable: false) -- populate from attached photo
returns 23:39:18
